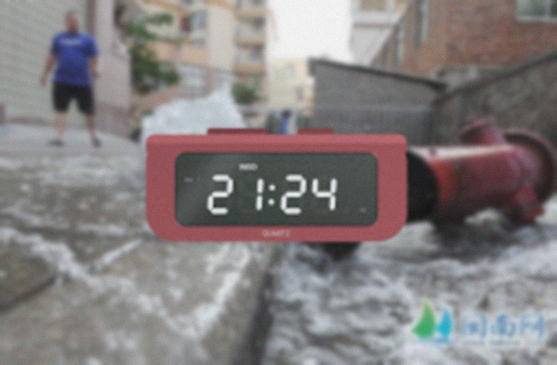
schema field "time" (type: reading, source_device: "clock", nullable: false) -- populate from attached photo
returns 21:24
